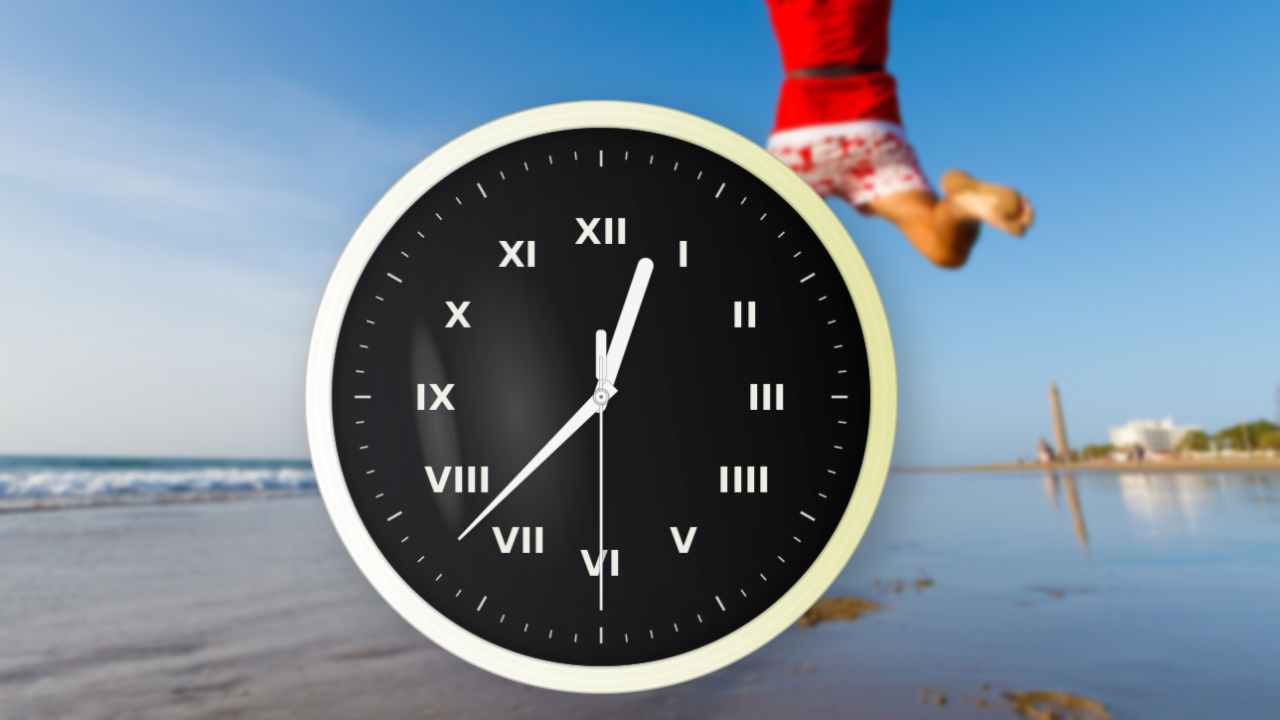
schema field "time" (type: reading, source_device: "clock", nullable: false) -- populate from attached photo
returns 12:37:30
